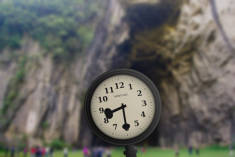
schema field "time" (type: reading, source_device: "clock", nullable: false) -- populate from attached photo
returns 8:30
